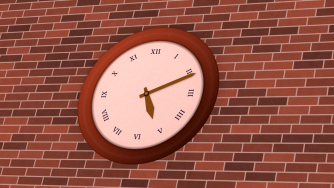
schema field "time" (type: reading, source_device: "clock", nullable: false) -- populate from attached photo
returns 5:11
